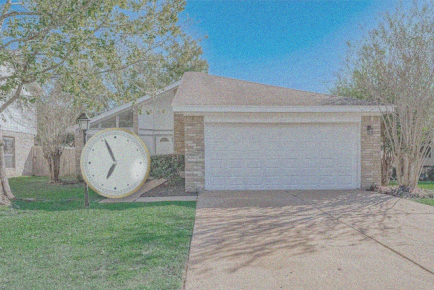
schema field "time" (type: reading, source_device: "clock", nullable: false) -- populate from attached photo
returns 6:56
